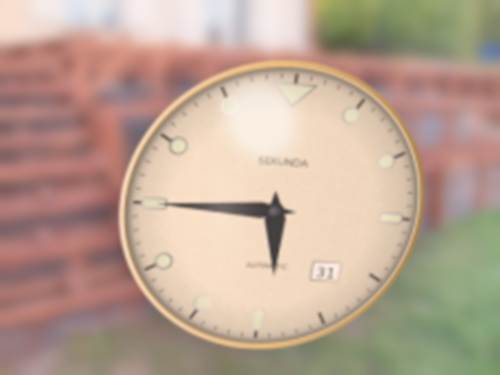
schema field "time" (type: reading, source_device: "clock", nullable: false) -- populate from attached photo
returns 5:45
